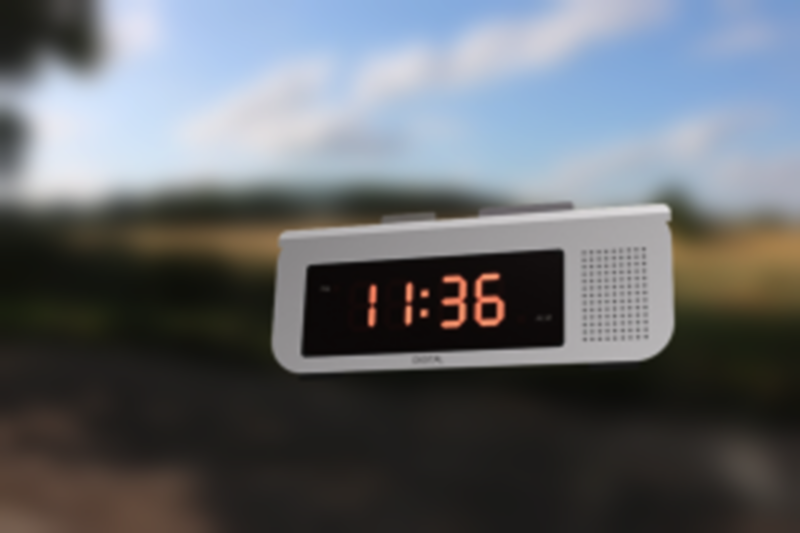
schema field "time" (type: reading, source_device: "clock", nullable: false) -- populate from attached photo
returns 11:36
